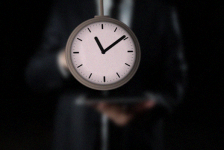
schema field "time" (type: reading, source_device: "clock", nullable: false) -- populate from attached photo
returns 11:09
